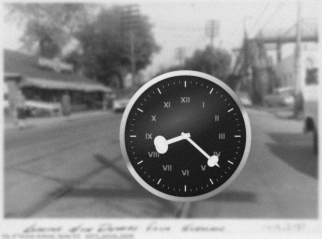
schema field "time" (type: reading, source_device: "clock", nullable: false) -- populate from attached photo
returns 8:22
